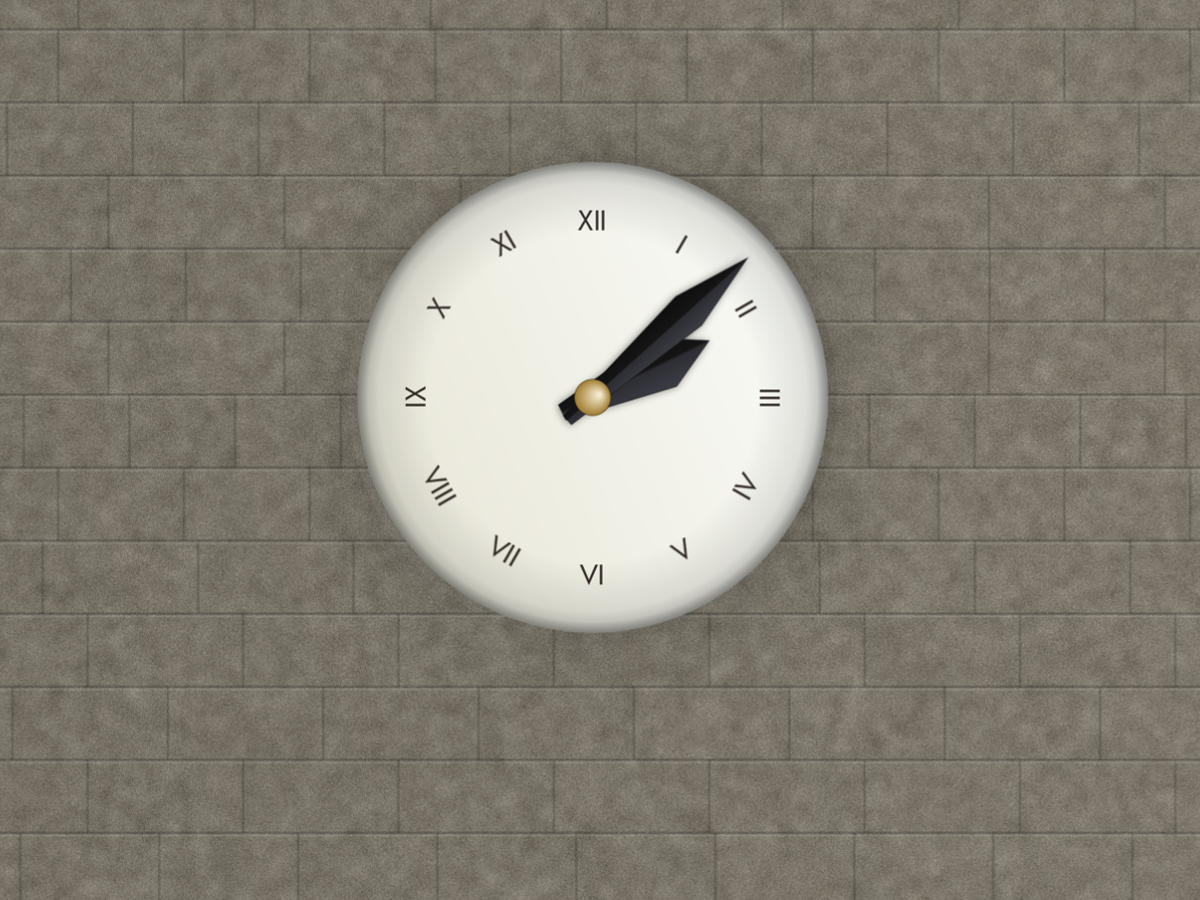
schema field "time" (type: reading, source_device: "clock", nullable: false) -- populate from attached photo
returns 2:08
